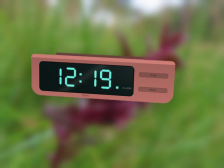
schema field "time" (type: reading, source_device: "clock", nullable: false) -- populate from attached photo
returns 12:19
